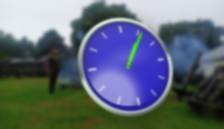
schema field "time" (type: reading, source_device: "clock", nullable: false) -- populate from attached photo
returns 1:06
